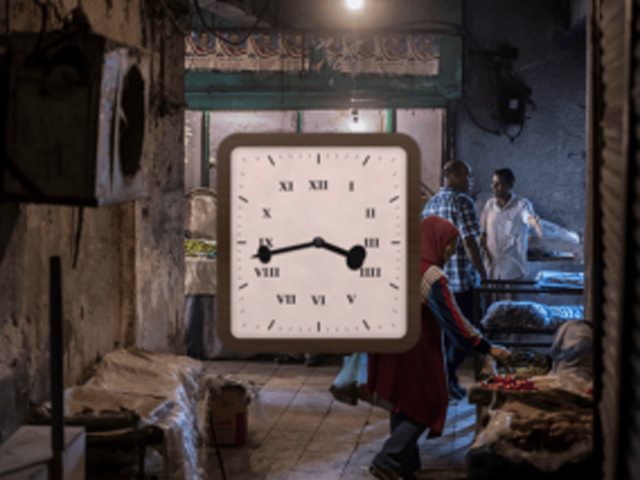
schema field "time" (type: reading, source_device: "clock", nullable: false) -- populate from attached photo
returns 3:43
